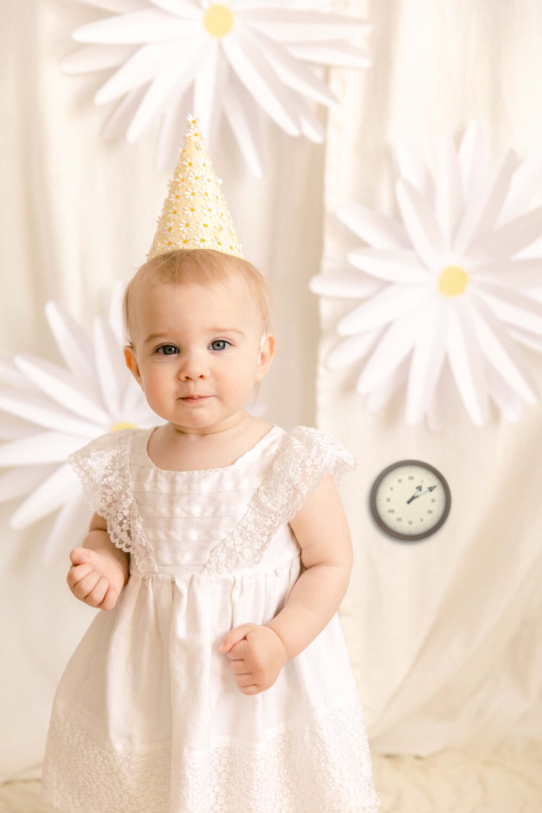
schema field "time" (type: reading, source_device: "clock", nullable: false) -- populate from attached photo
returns 1:10
